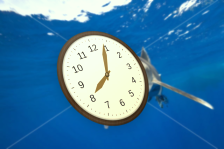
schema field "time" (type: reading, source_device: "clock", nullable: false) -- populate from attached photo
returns 8:04
